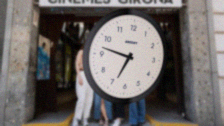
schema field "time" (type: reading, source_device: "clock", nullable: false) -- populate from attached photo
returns 6:47
